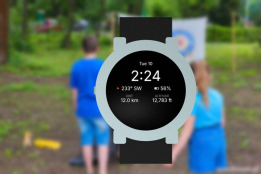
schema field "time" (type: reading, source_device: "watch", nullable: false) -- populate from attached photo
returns 2:24
